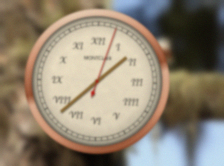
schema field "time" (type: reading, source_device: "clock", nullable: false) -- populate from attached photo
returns 1:38:03
